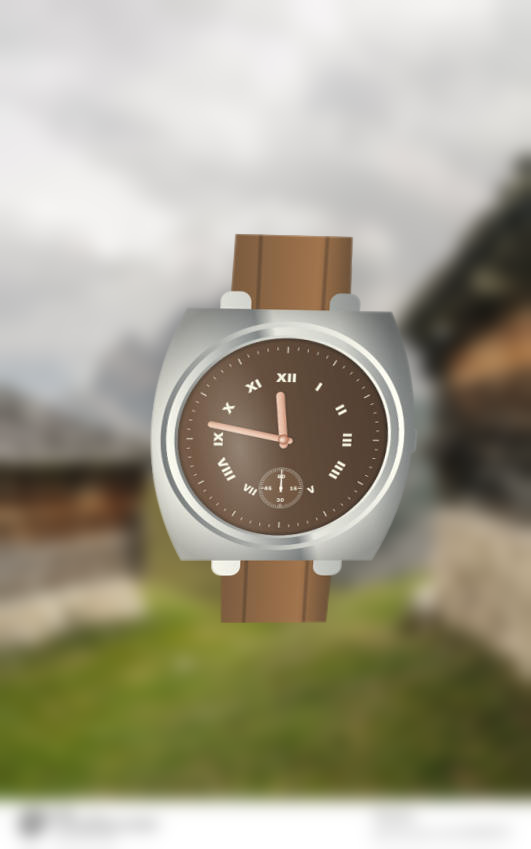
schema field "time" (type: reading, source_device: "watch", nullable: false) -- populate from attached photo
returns 11:47
